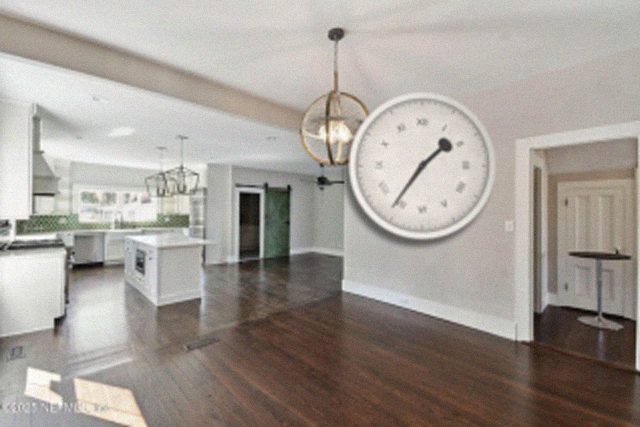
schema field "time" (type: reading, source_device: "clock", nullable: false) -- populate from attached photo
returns 1:36
